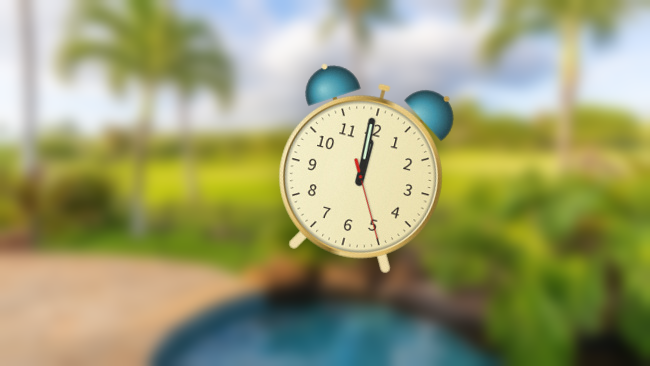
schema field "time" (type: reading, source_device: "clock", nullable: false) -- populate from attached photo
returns 11:59:25
